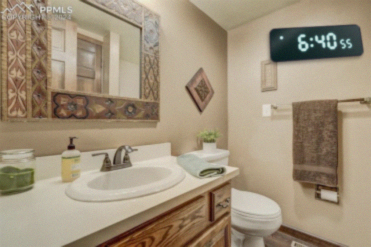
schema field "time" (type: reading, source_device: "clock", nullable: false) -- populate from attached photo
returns 6:40:55
